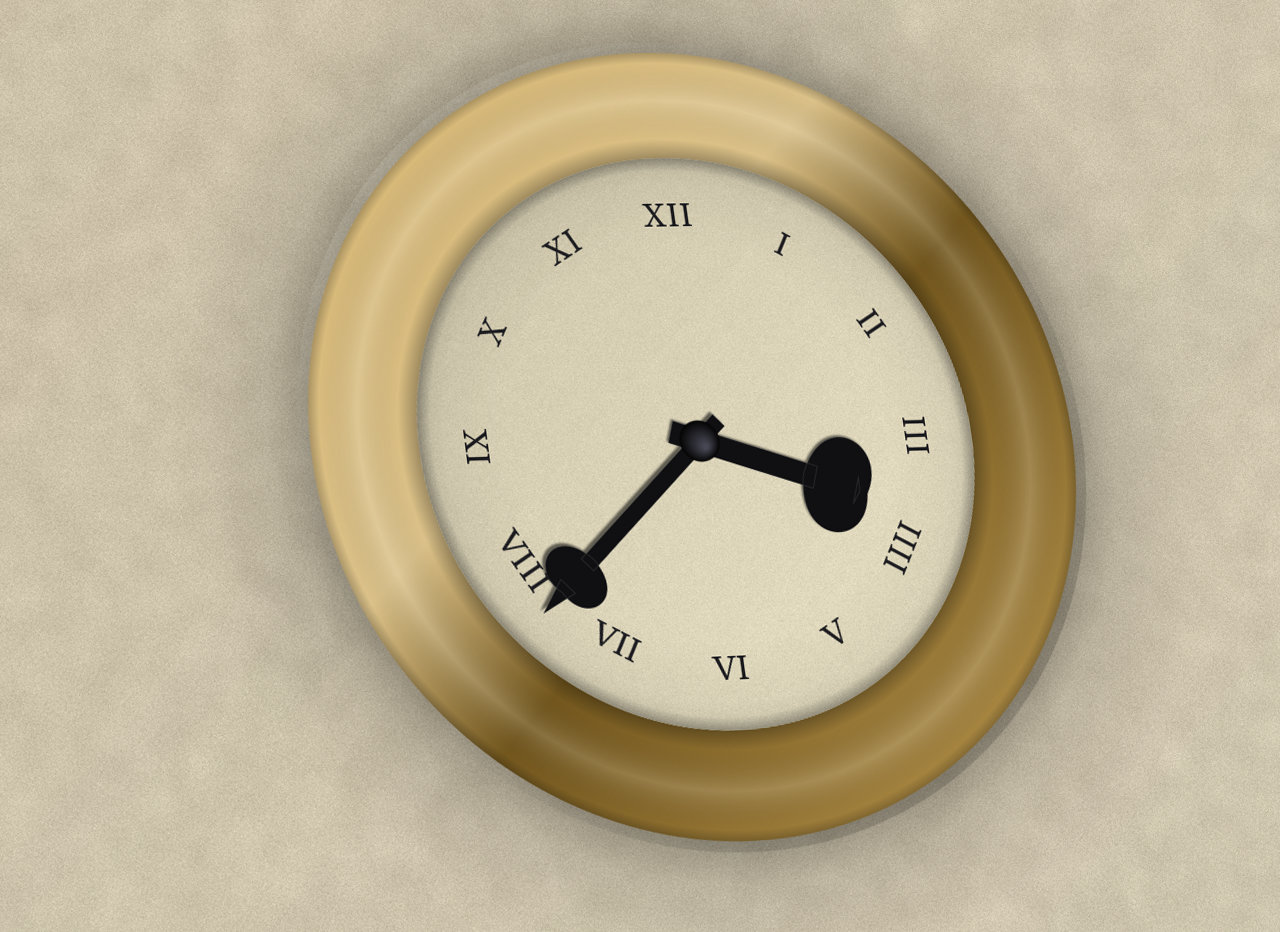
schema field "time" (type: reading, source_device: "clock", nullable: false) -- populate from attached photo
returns 3:38
